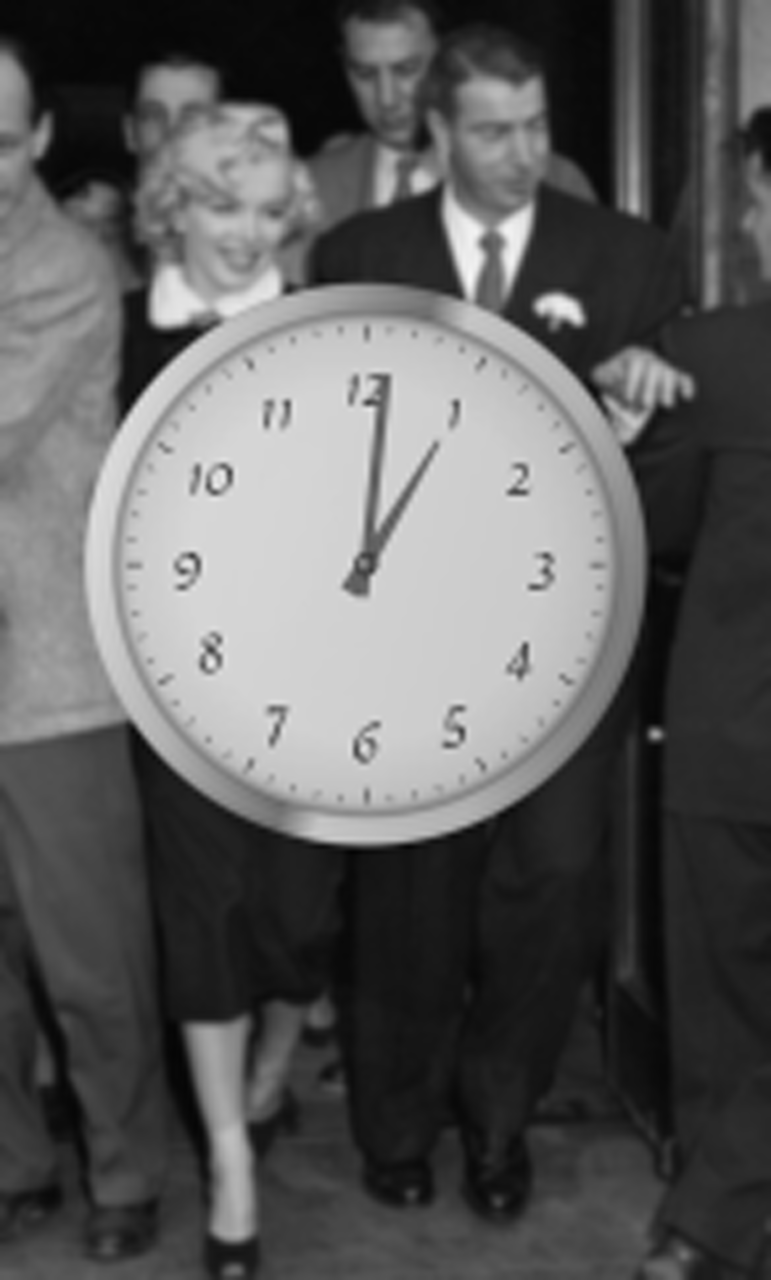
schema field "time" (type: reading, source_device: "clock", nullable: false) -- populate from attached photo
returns 1:01
